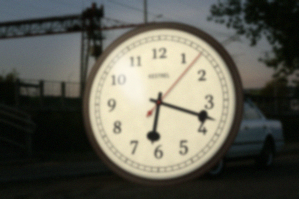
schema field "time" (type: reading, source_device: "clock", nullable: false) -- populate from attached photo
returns 6:18:07
